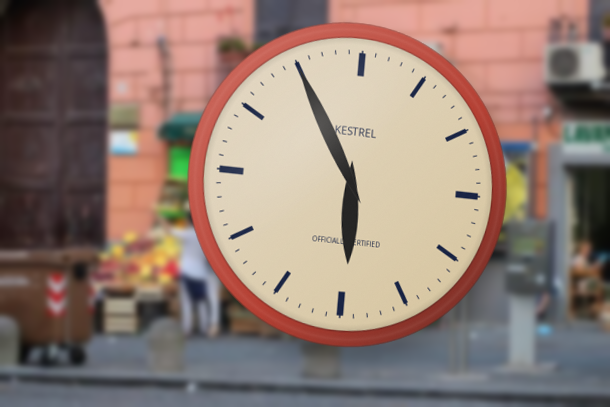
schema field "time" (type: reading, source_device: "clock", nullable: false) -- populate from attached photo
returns 5:55
